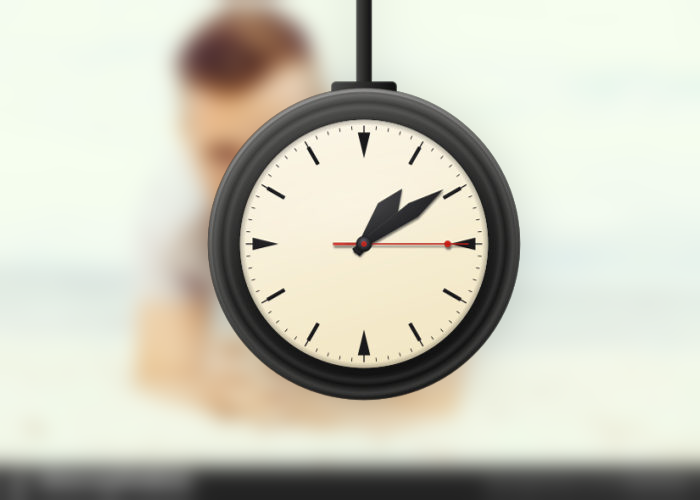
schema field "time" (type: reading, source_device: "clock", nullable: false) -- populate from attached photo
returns 1:09:15
